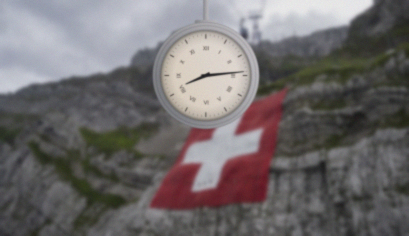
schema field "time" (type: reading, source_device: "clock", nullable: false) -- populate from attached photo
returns 8:14
